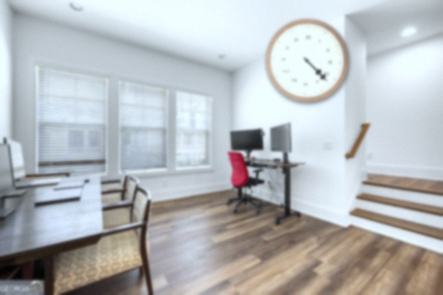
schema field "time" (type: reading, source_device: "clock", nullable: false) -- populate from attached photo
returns 4:22
